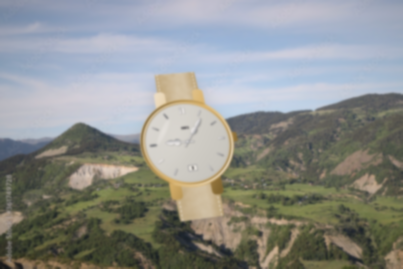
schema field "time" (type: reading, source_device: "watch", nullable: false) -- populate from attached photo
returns 9:06
